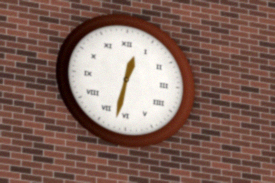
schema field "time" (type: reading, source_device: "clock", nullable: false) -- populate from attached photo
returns 12:32
